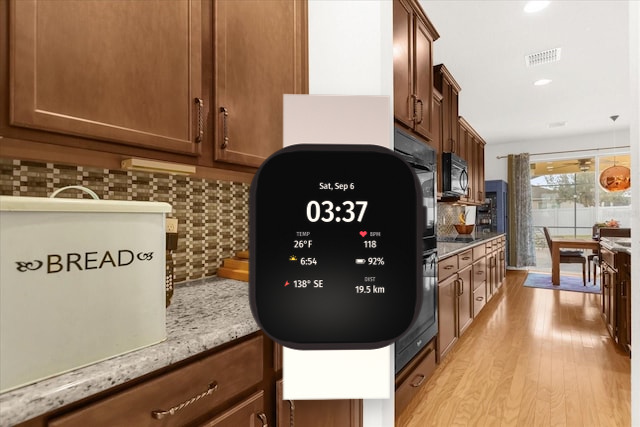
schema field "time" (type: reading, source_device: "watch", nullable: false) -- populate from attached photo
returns 3:37
